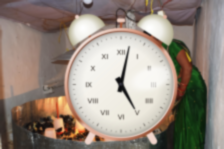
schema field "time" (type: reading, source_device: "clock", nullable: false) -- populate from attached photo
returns 5:02
